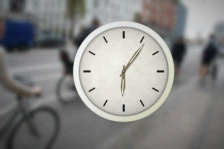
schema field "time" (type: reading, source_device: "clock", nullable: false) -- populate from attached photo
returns 6:06
